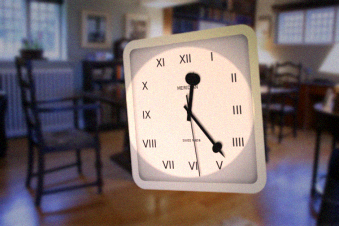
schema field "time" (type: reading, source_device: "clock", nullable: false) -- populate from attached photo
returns 12:23:29
